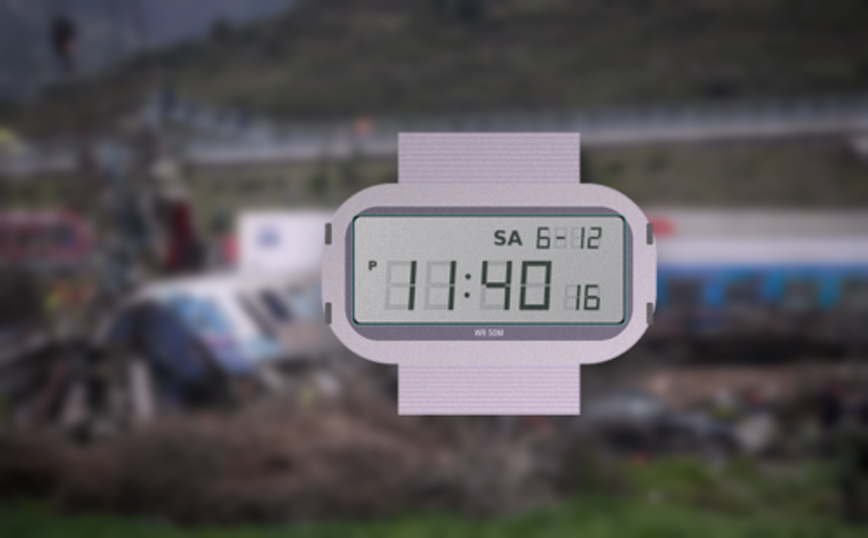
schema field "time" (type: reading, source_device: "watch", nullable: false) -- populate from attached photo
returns 11:40:16
